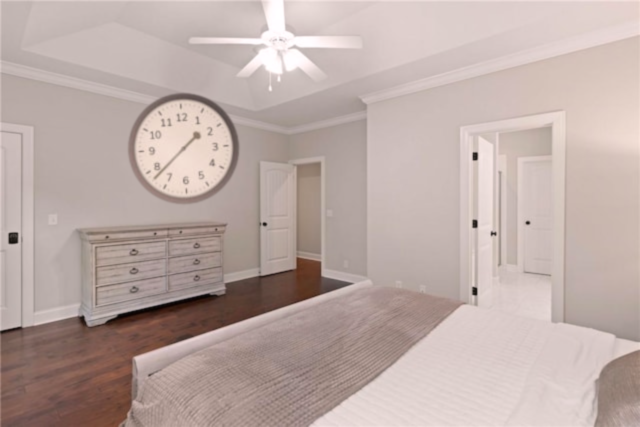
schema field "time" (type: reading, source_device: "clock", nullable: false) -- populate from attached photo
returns 1:38
